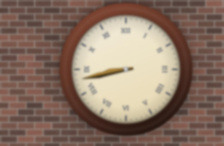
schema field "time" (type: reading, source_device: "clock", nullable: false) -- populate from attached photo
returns 8:43
